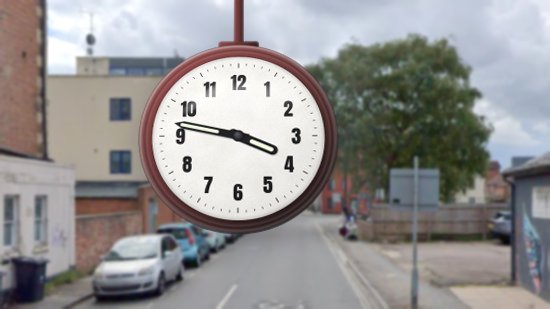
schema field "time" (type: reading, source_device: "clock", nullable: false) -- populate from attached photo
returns 3:47
